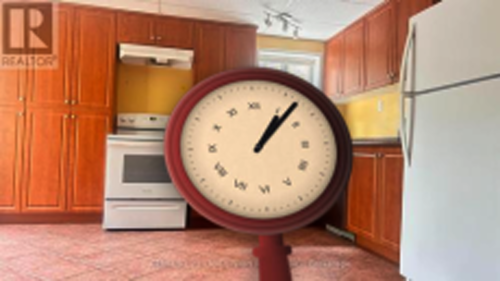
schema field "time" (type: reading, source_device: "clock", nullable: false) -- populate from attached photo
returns 1:07
